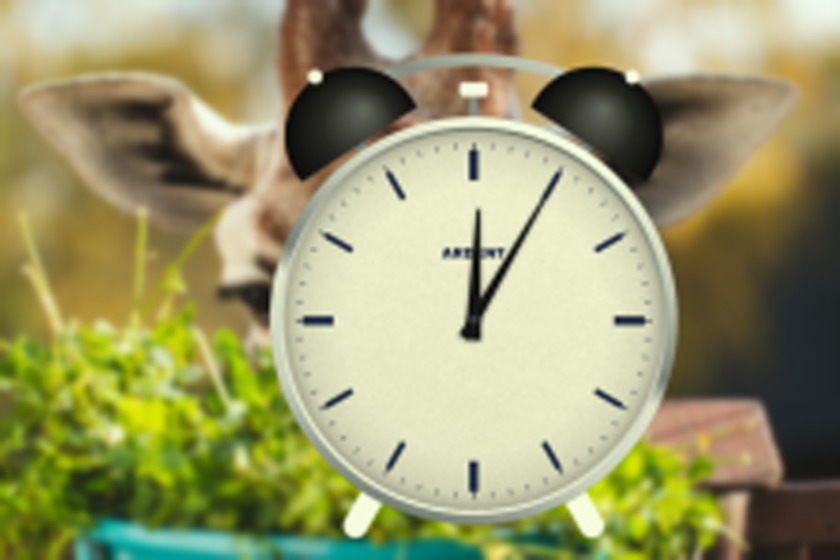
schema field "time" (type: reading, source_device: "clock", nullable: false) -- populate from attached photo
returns 12:05
